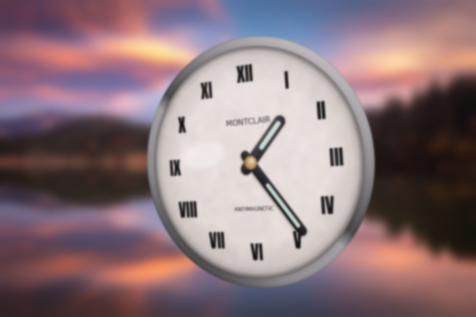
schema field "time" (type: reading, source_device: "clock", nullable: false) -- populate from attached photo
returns 1:24
